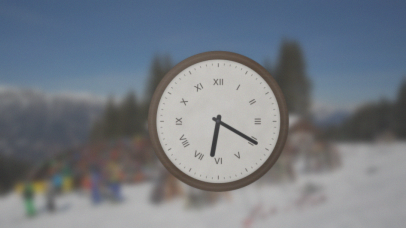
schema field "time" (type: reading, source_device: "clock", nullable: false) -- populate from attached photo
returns 6:20
